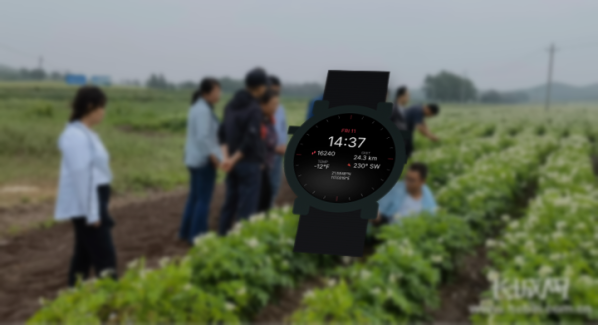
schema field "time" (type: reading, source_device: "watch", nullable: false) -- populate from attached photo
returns 14:37
